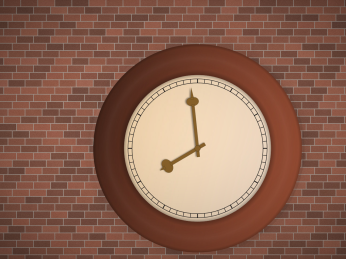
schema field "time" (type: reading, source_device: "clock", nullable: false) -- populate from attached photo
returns 7:59
